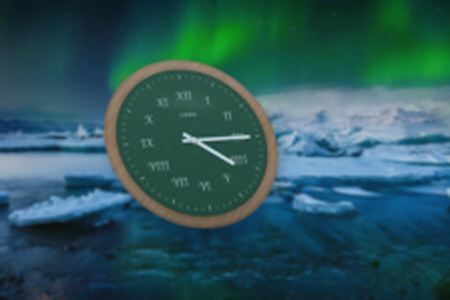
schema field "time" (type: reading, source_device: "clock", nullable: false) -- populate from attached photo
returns 4:15
